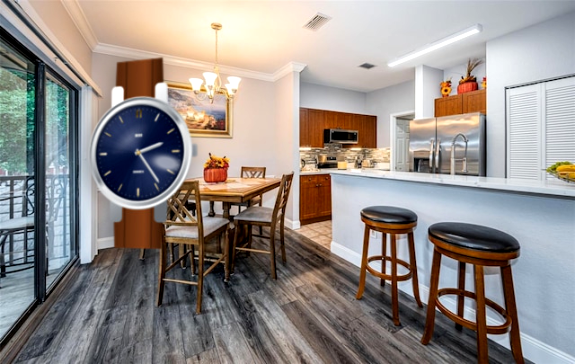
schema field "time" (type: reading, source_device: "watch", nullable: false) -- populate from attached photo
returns 2:24
